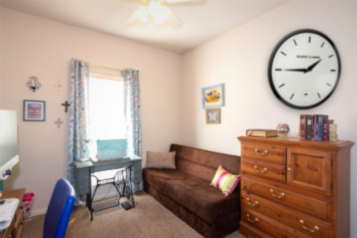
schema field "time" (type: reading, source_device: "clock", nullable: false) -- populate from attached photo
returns 1:45
